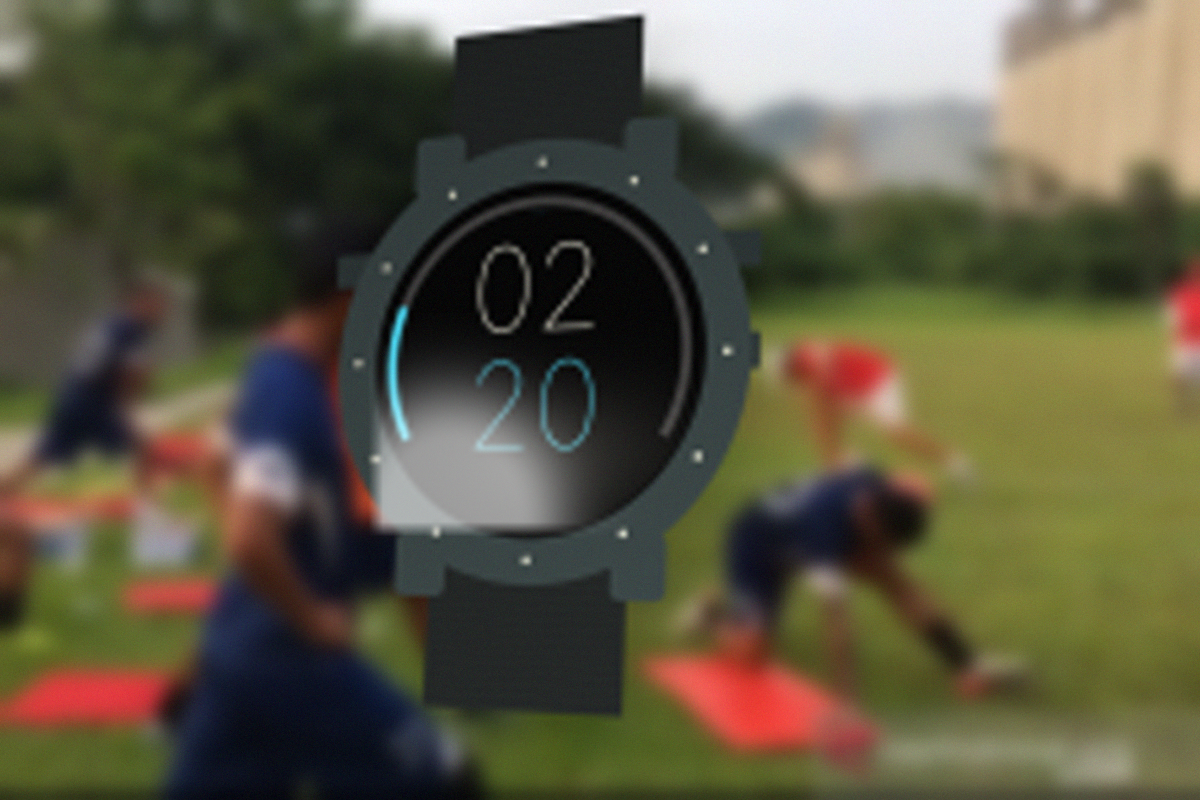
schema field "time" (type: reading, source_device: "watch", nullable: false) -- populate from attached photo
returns 2:20
